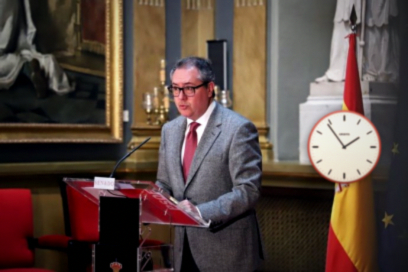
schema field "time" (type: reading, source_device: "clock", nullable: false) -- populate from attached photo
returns 1:54
